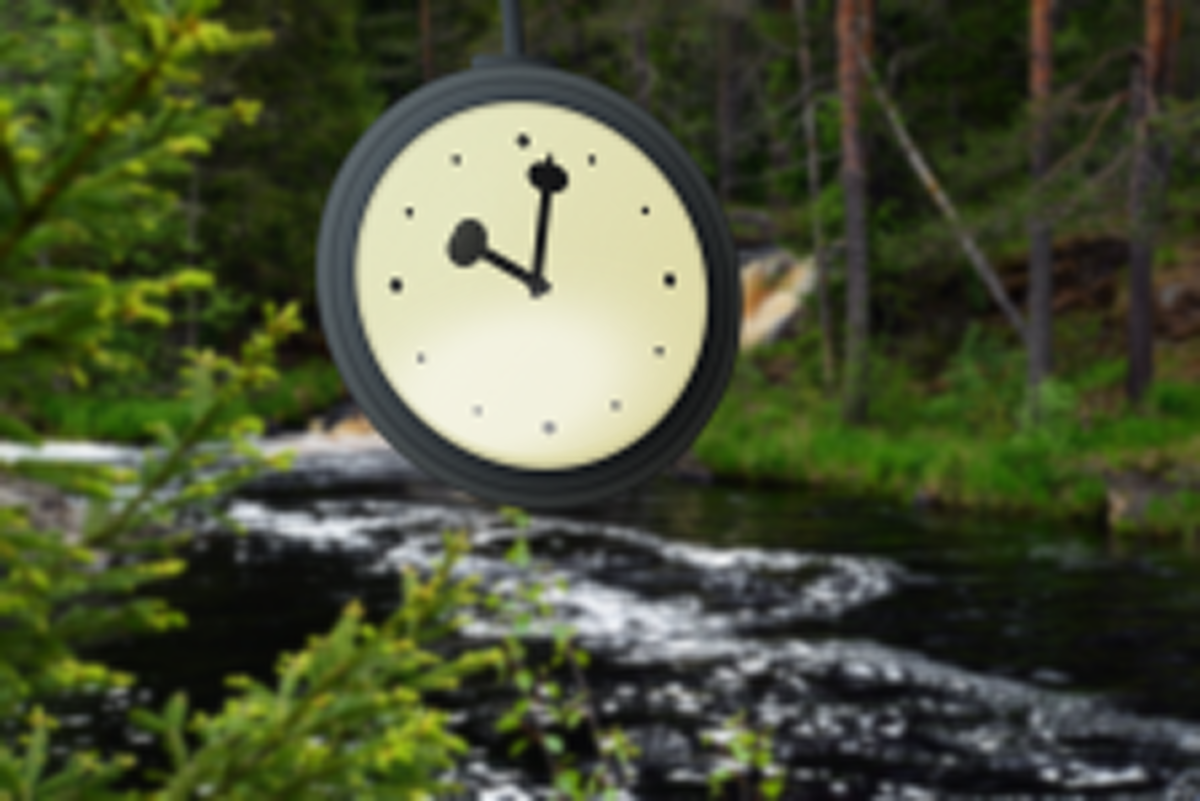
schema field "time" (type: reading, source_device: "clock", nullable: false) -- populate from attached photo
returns 10:02
